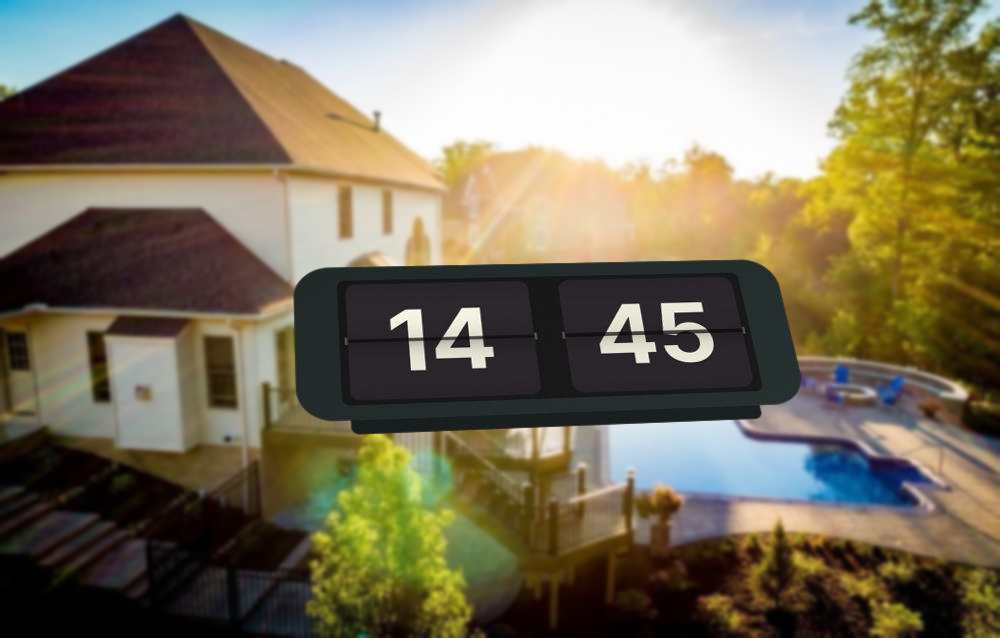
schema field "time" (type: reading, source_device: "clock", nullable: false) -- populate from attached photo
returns 14:45
